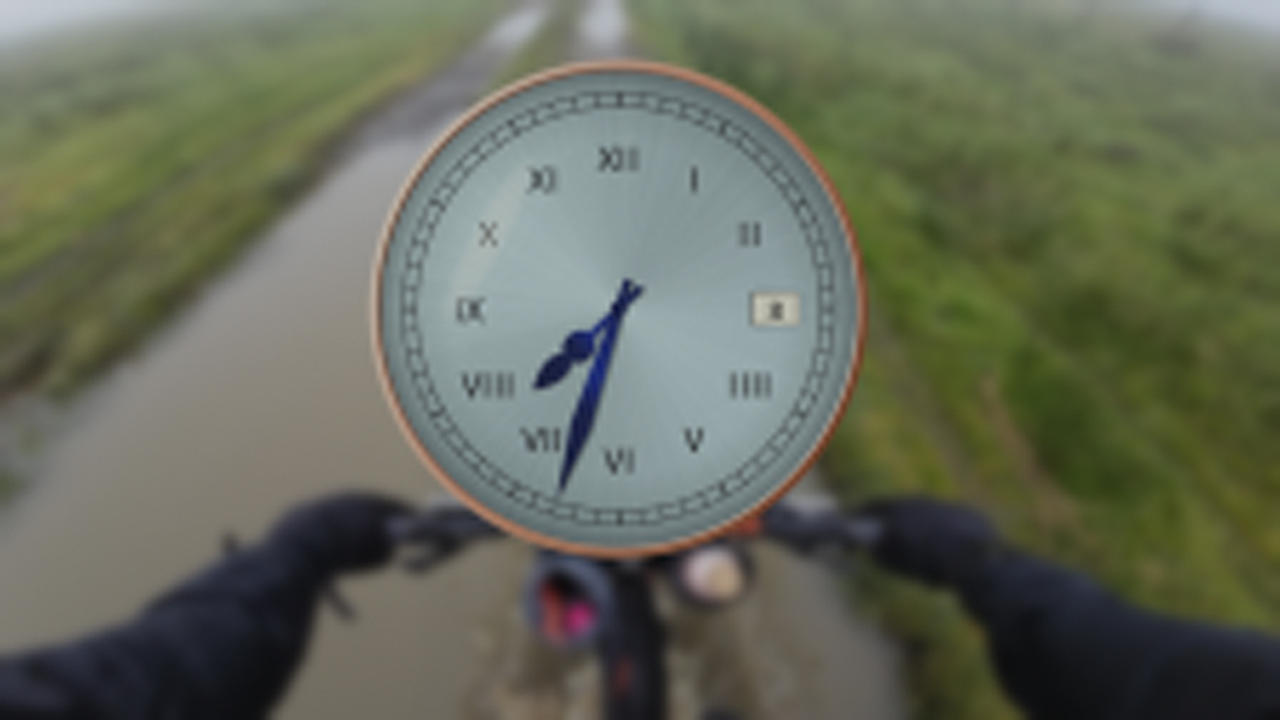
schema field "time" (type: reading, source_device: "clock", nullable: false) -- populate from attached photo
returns 7:33
